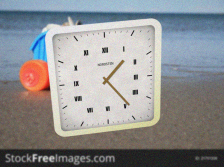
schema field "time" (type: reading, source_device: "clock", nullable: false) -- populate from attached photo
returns 1:24
